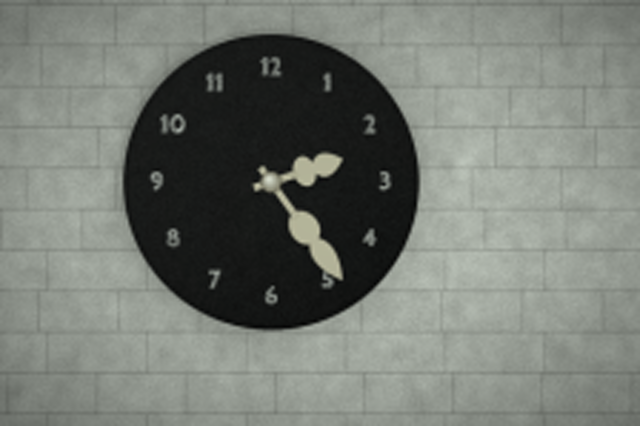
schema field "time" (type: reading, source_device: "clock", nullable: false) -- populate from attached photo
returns 2:24
